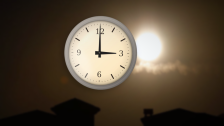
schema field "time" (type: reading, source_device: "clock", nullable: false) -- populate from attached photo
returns 3:00
